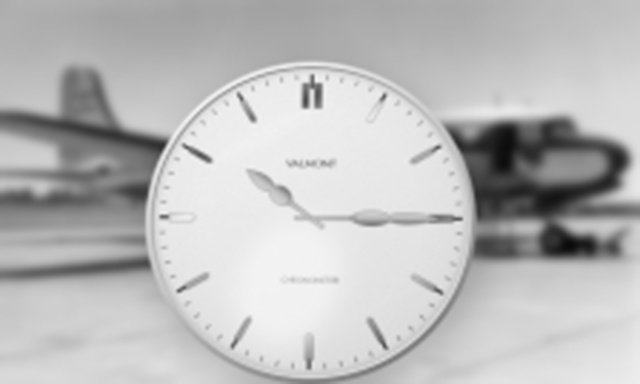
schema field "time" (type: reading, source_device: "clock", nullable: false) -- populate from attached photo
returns 10:15
